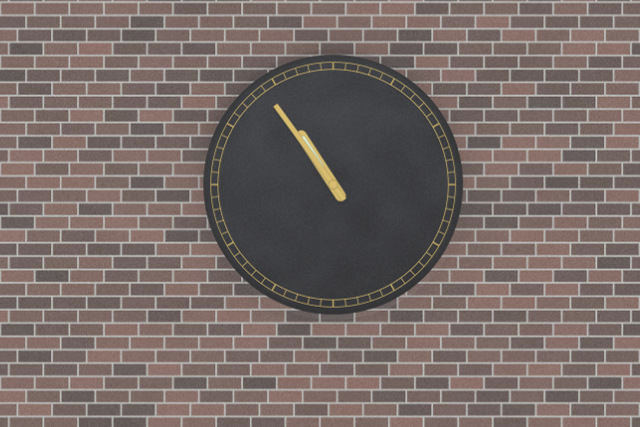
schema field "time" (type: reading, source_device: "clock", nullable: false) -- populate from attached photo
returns 10:54
